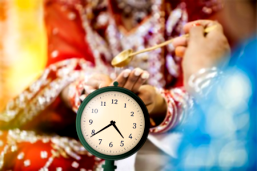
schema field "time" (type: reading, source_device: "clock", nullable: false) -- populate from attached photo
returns 4:39
